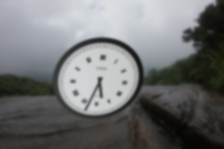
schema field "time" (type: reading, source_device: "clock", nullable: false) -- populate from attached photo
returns 5:33
